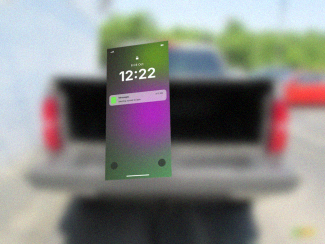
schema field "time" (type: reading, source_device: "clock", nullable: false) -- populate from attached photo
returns 12:22
